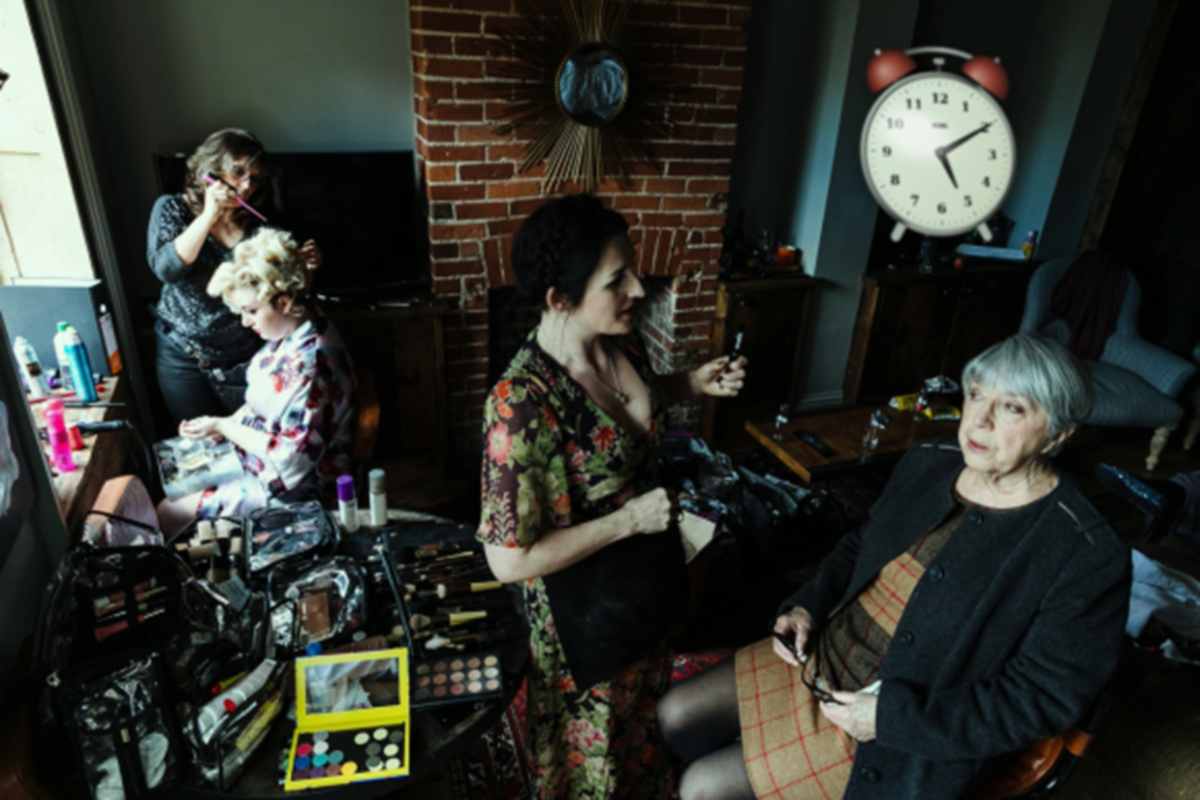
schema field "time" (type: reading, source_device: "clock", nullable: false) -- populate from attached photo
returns 5:10
